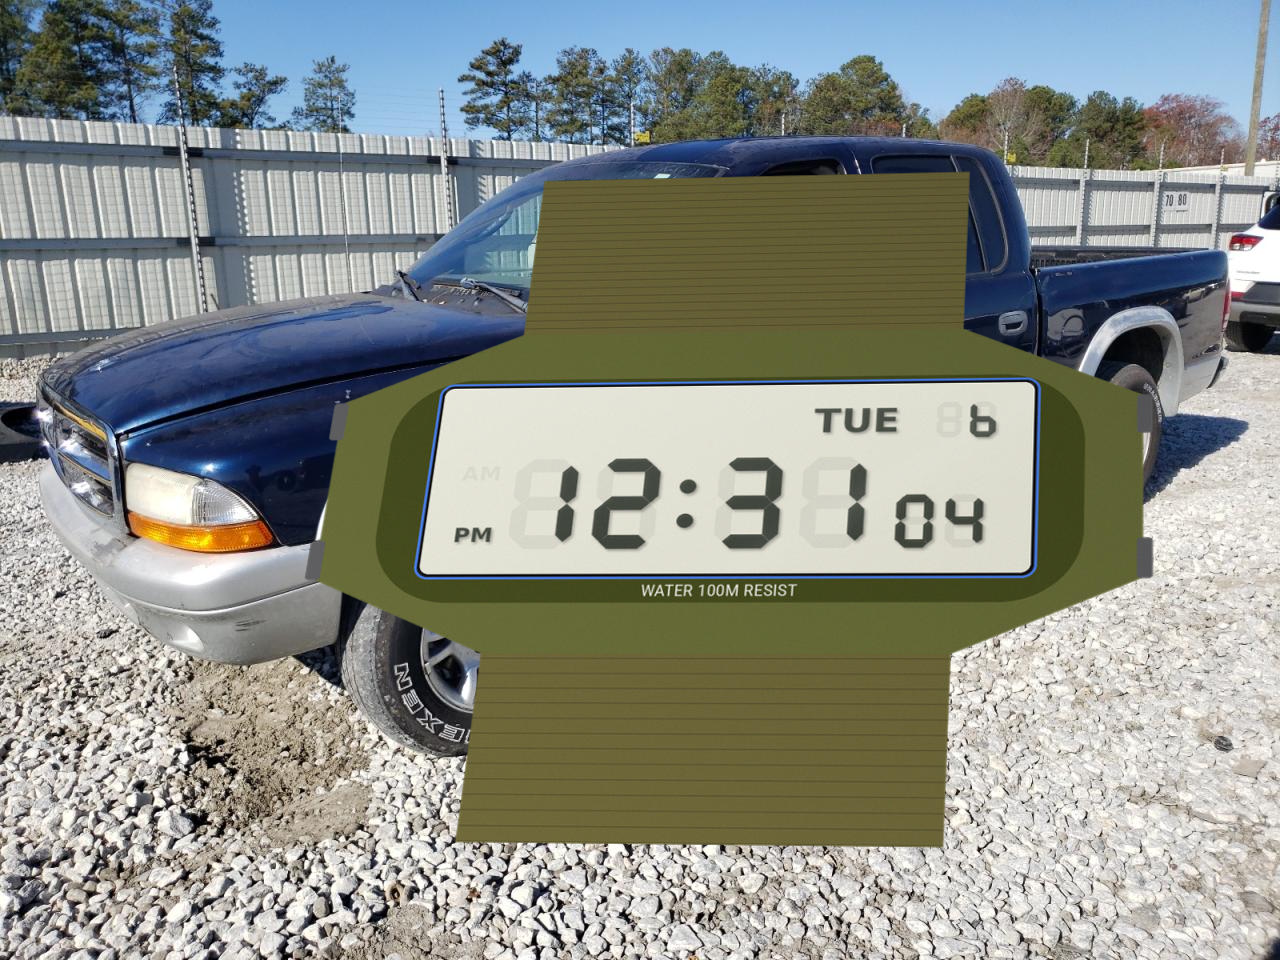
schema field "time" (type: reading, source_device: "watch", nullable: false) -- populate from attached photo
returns 12:31:04
